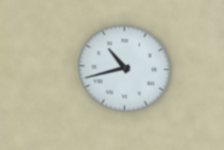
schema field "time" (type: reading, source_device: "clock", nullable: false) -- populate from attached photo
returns 10:42
